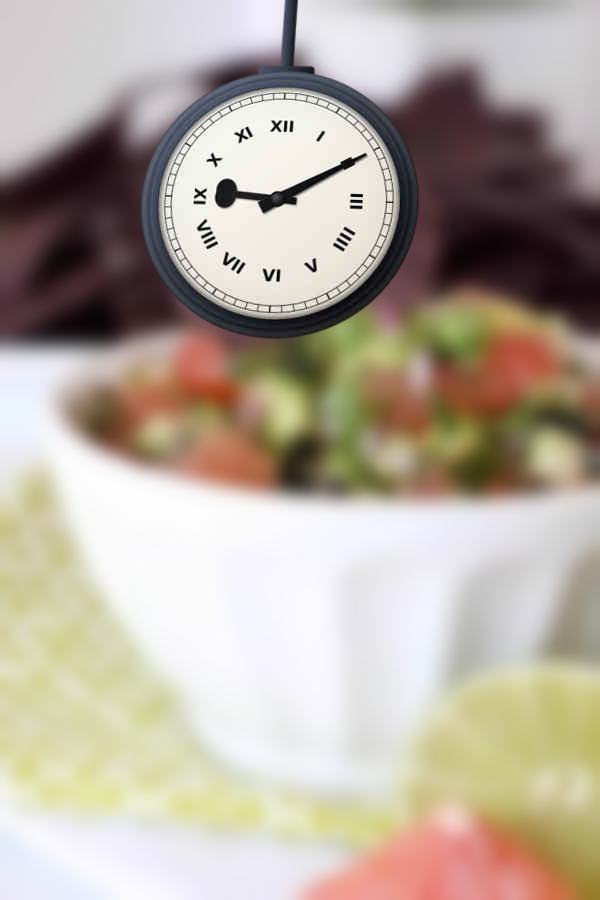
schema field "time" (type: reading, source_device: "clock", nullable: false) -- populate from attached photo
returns 9:10
